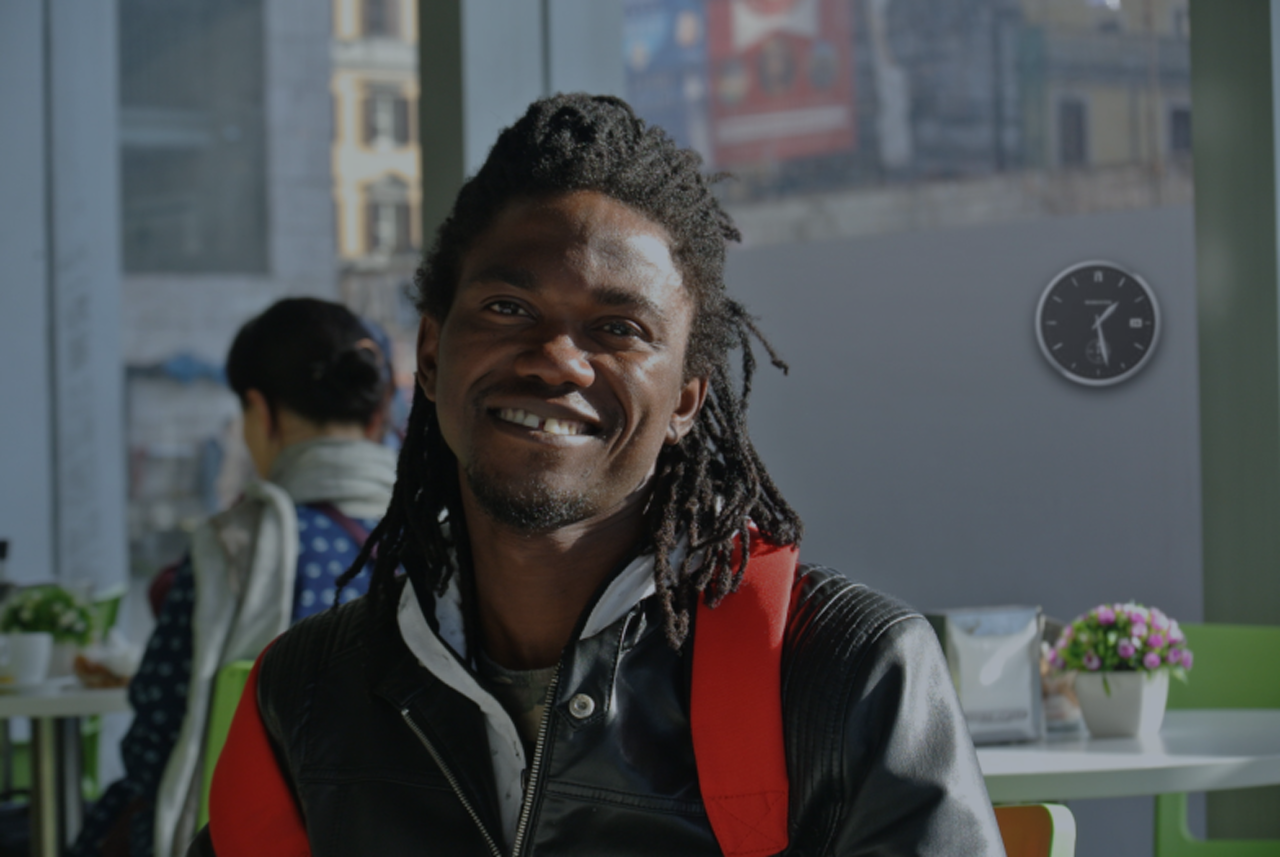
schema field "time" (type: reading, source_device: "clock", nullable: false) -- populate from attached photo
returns 1:28
